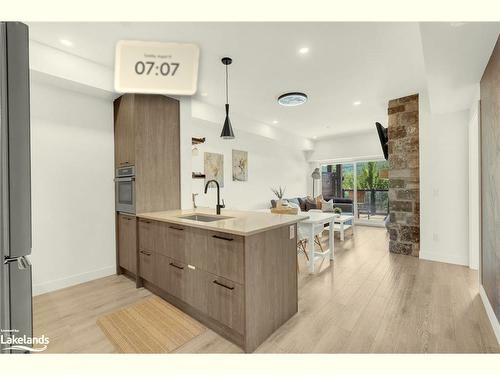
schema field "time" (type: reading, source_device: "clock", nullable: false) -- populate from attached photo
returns 7:07
